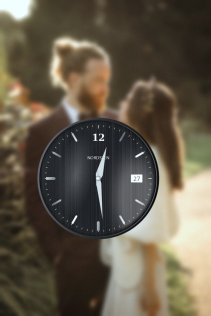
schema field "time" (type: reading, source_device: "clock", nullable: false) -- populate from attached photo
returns 12:29
